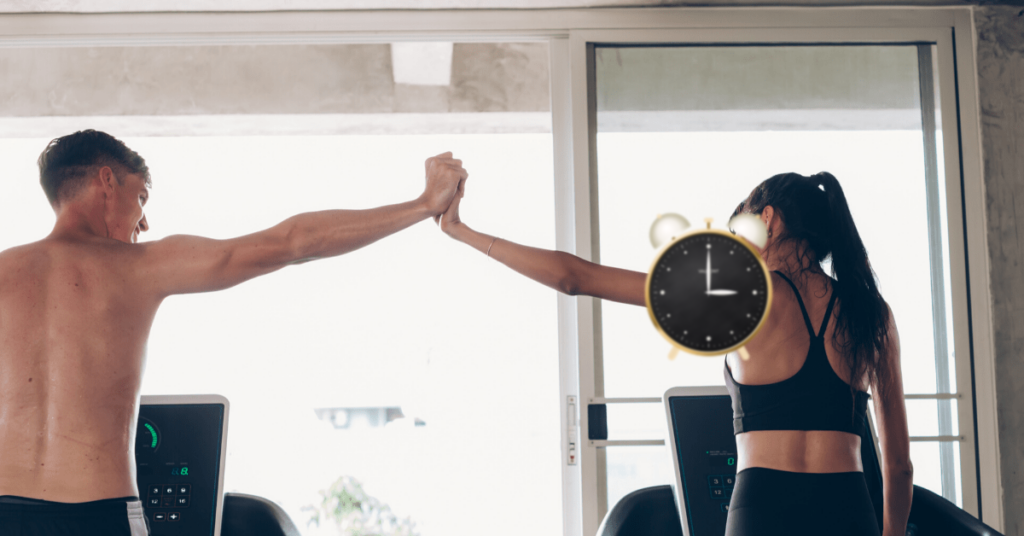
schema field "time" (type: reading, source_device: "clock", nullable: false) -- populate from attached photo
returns 3:00
